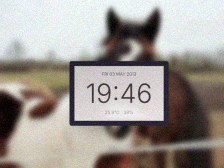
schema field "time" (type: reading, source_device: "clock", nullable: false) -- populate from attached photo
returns 19:46
